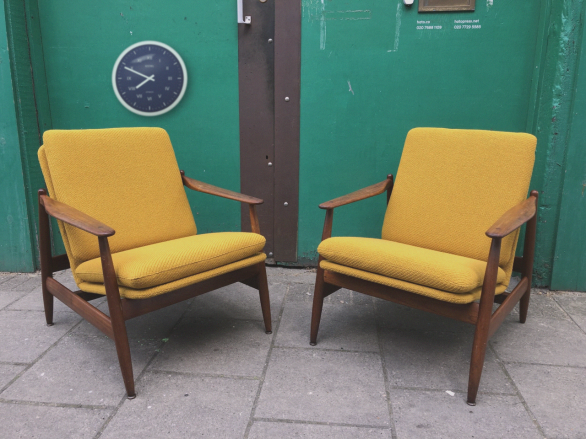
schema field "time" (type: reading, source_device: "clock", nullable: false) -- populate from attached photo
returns 7:49
